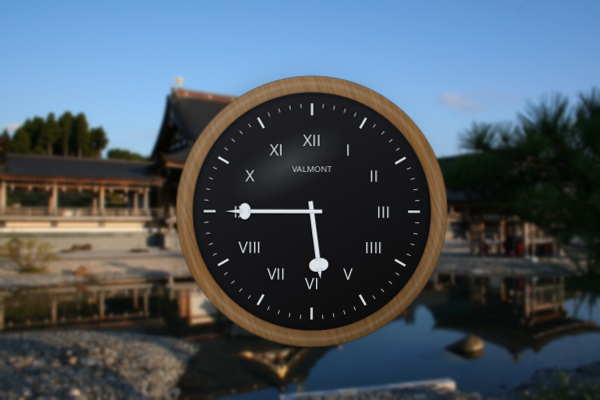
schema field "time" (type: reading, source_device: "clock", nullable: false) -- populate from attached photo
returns 5:45
